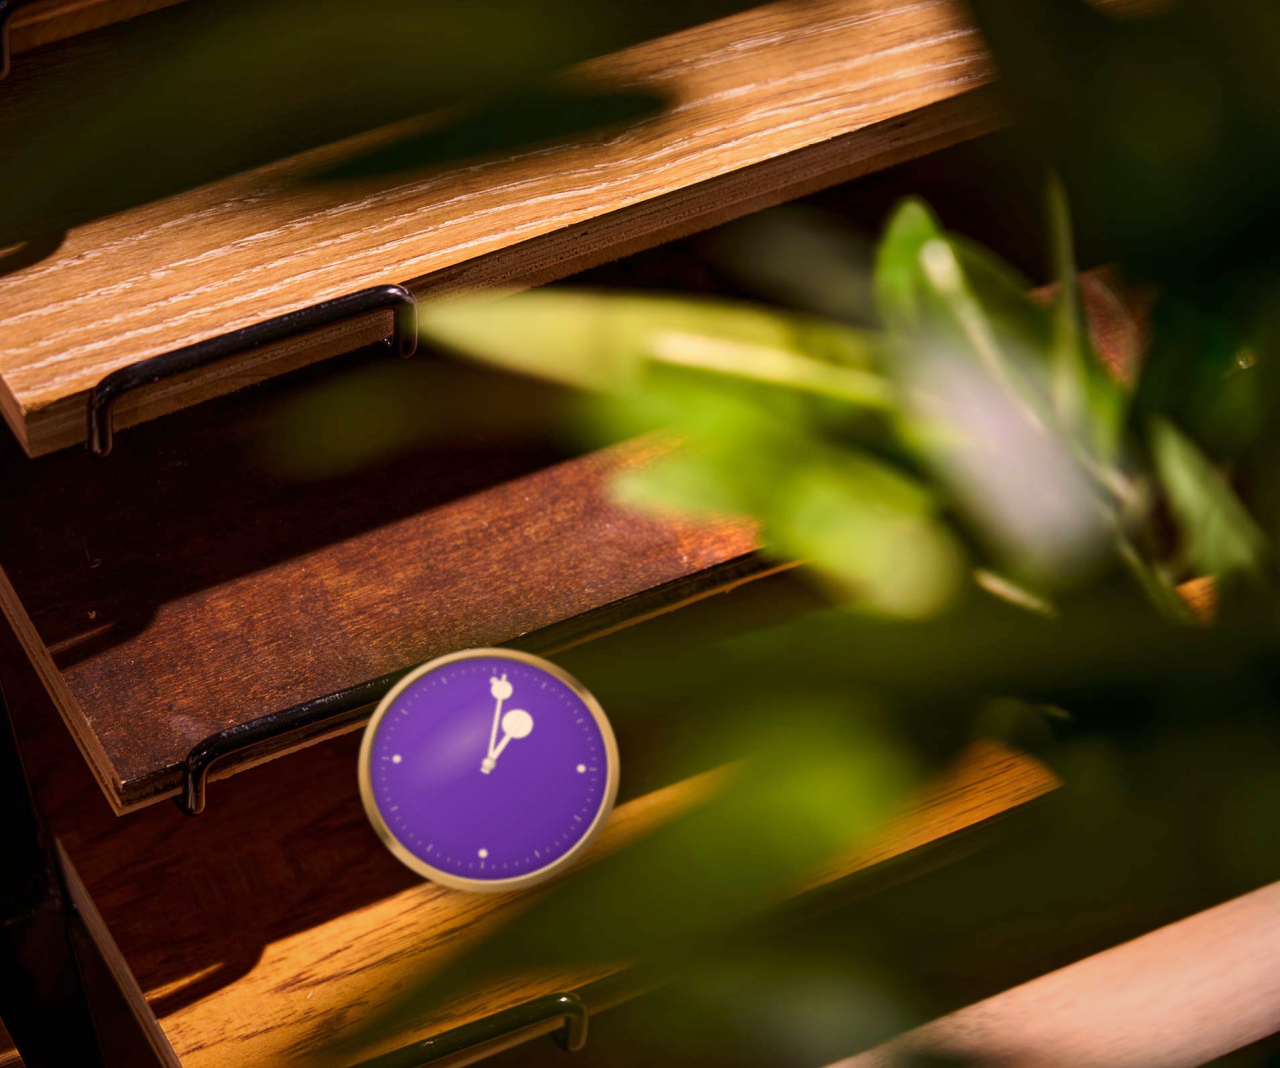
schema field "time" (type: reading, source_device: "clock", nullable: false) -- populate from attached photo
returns 1:01
